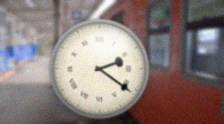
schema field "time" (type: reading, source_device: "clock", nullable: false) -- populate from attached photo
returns 2:21
